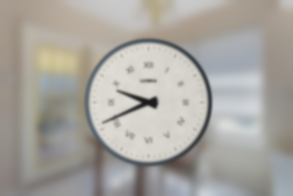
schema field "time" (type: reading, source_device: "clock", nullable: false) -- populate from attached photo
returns 9:41
